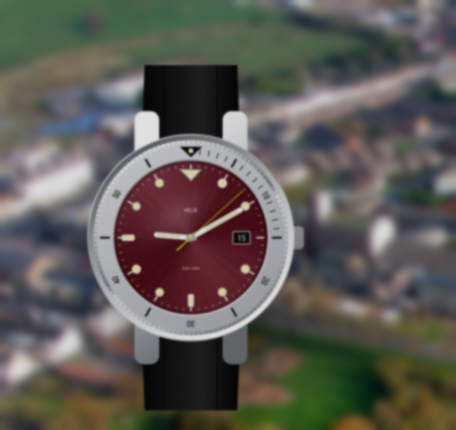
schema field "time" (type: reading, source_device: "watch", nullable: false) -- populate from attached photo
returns 9:10:08
